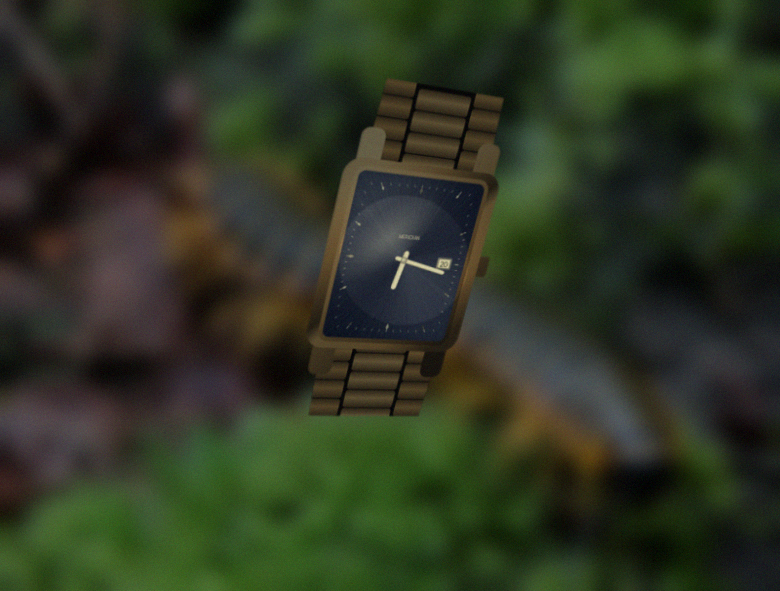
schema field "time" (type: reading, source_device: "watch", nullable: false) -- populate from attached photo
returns 6:17
